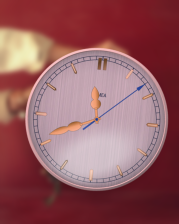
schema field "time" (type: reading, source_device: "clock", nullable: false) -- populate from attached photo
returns 11:41:08
